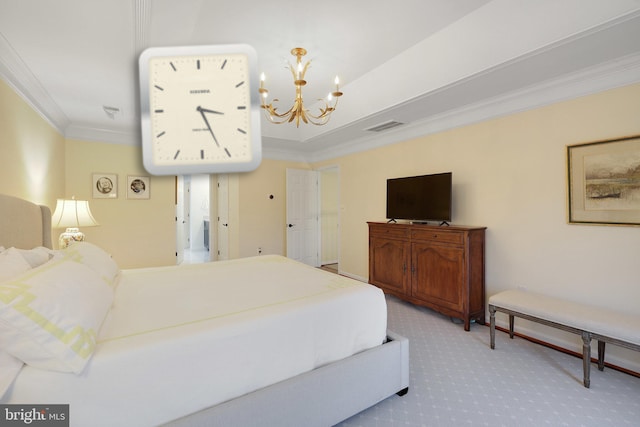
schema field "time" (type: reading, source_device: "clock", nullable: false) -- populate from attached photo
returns 3:26
